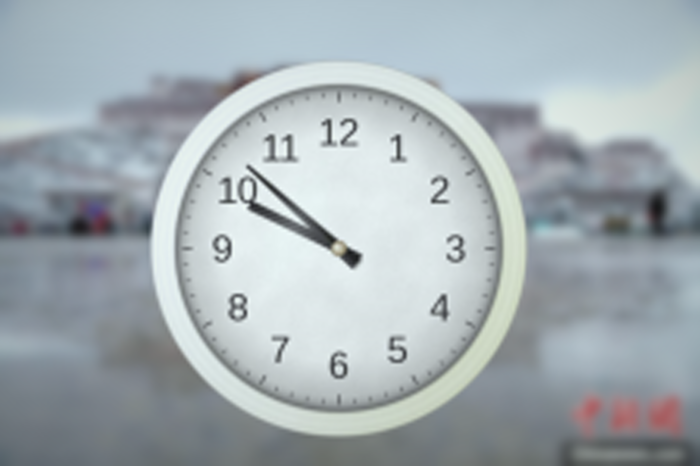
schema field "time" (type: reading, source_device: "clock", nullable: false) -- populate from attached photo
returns 9:52
